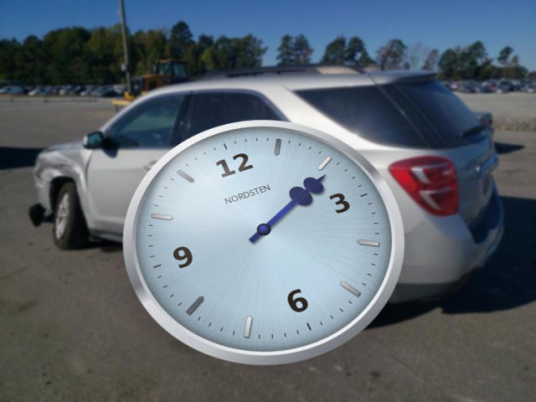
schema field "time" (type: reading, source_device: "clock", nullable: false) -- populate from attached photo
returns 2:11
